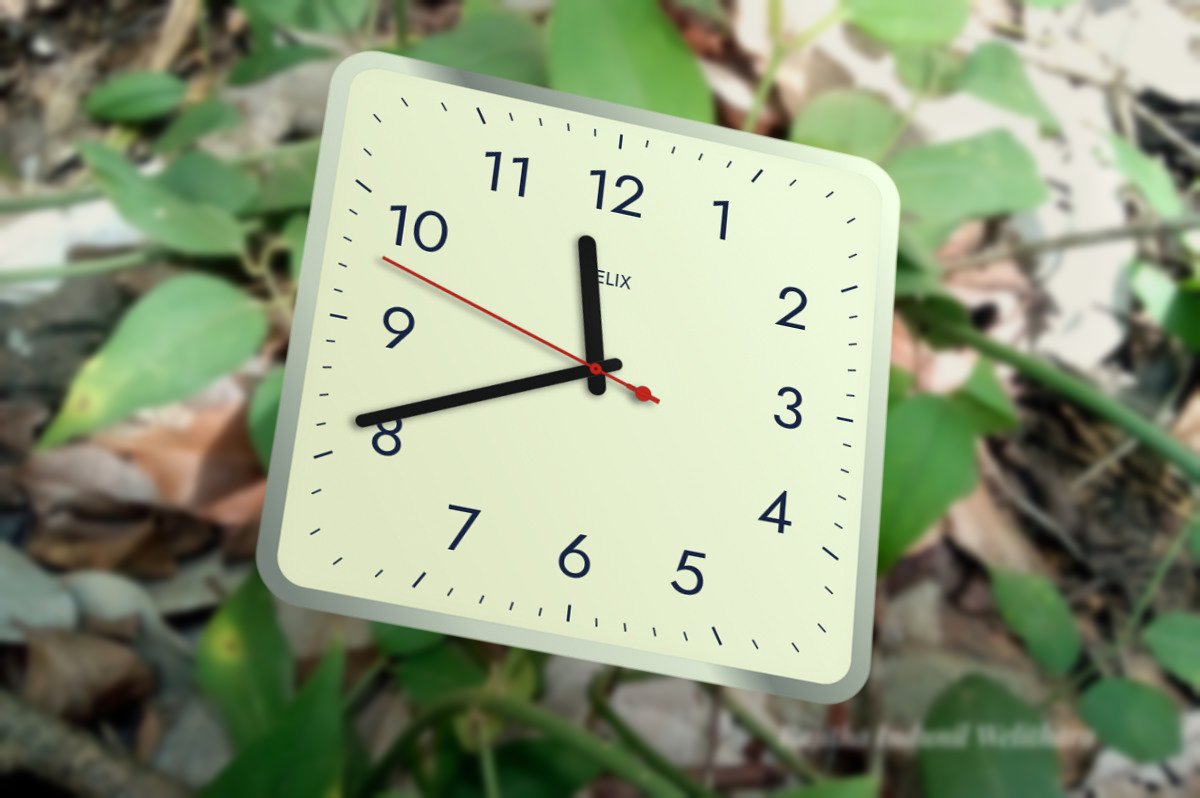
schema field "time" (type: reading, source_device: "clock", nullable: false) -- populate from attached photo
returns 11:40:48
